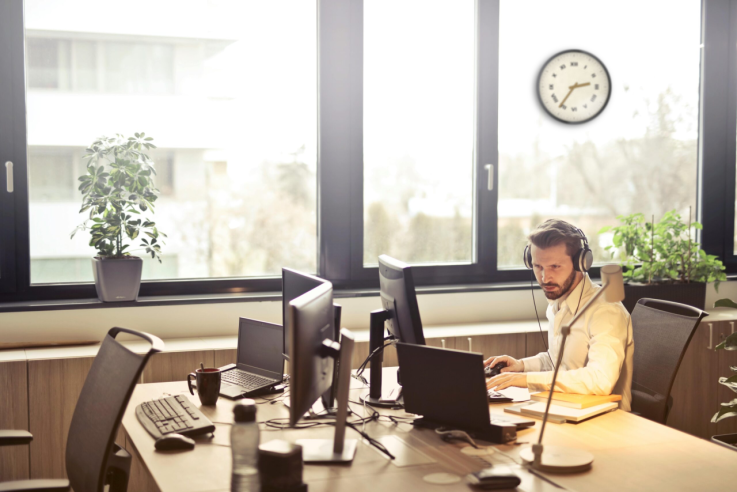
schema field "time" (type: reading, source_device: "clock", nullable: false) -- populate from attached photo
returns 2:36
